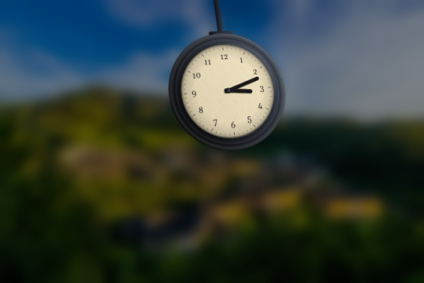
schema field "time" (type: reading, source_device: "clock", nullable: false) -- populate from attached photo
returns 3:12
